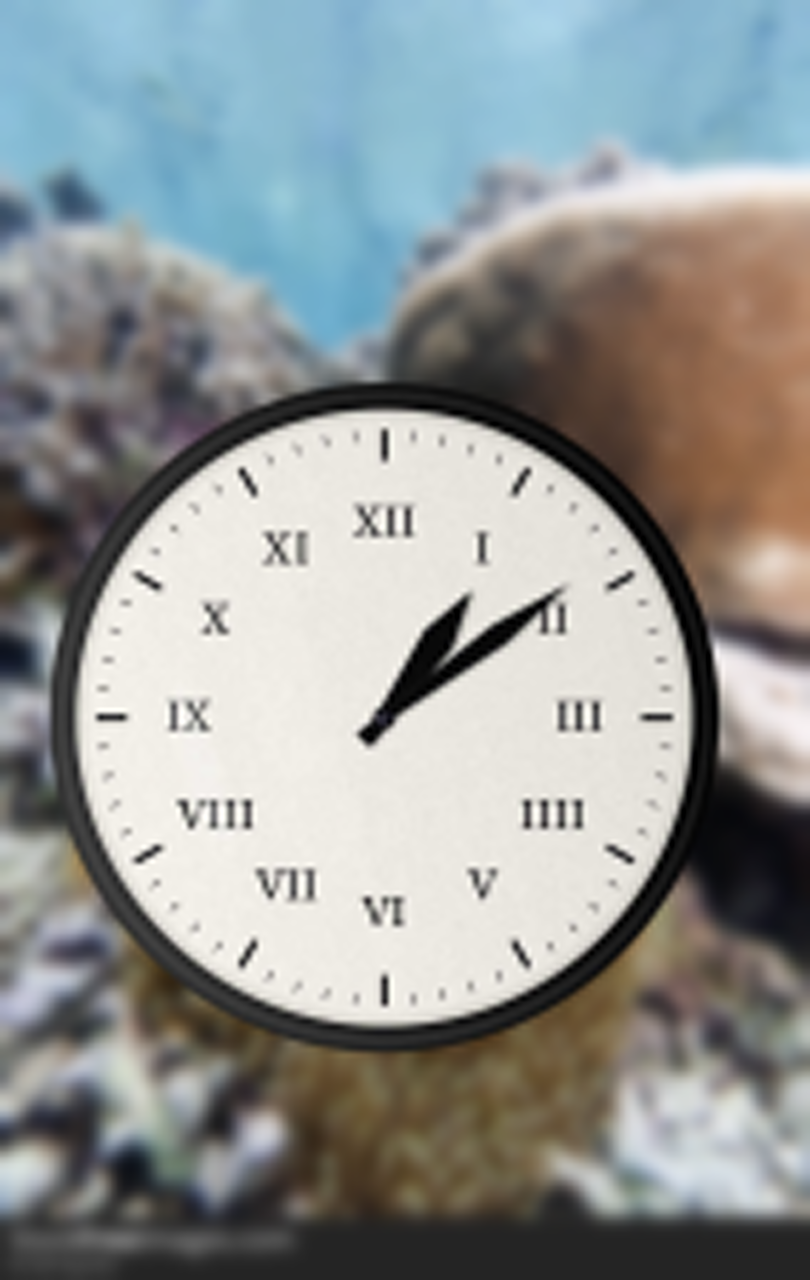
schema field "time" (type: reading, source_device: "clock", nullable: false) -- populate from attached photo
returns 1:09
